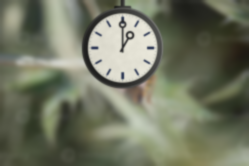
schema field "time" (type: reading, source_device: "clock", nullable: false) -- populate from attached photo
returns 1:00
